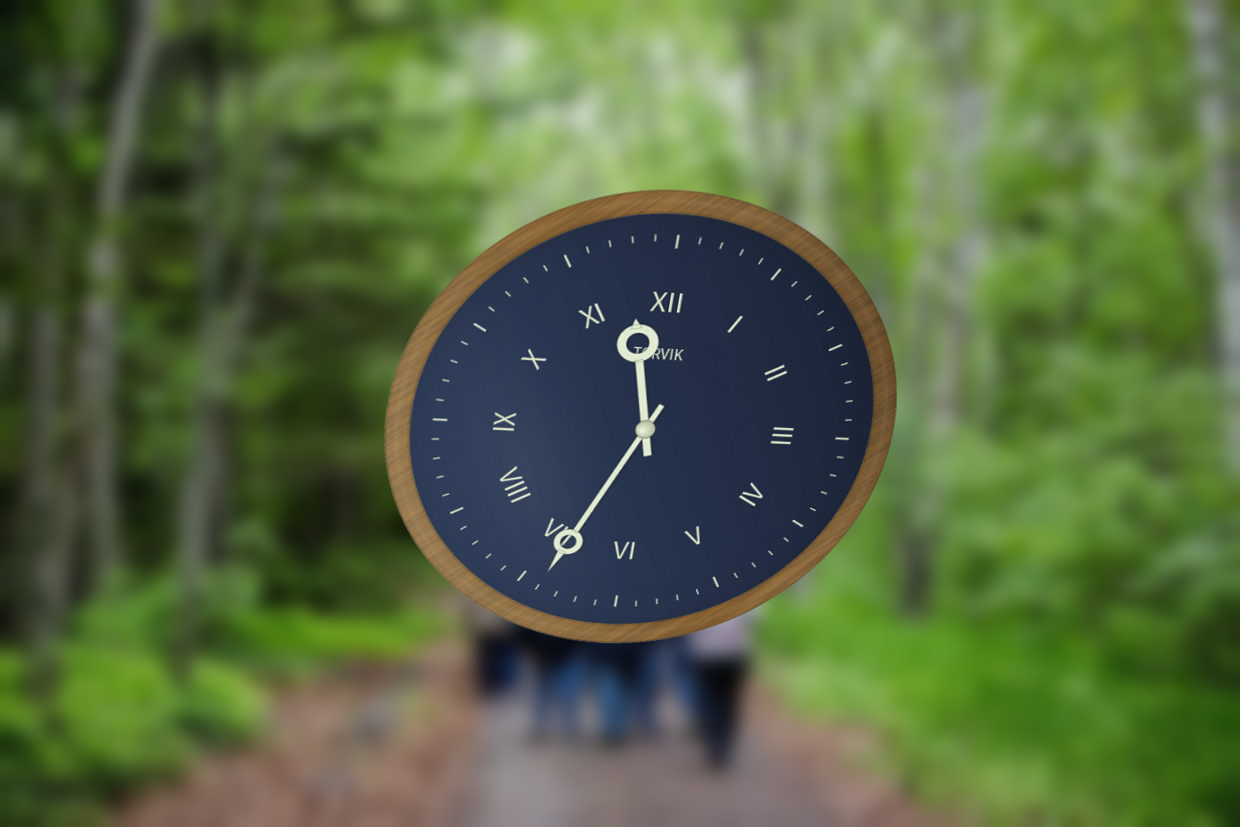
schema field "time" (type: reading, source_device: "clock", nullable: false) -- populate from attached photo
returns 11:34
